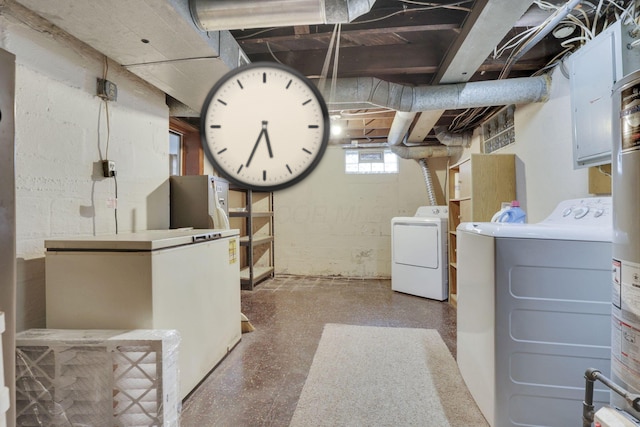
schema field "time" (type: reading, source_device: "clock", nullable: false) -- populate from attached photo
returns 5:34
